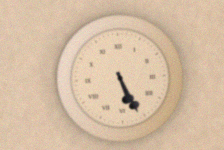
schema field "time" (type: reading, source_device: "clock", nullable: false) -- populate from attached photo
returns 5:26
